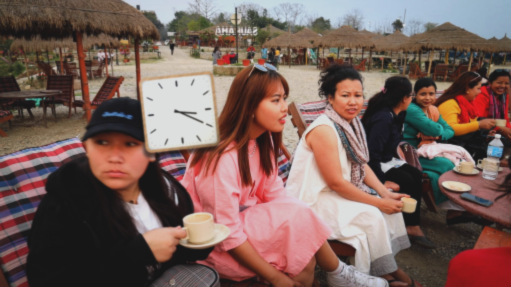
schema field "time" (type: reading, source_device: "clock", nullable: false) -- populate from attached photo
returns 3:20
